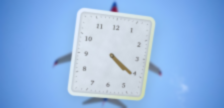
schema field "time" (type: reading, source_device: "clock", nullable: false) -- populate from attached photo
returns 4:21
